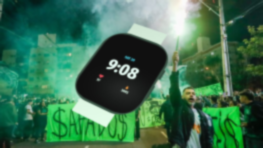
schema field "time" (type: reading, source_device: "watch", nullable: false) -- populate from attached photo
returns 9:08
